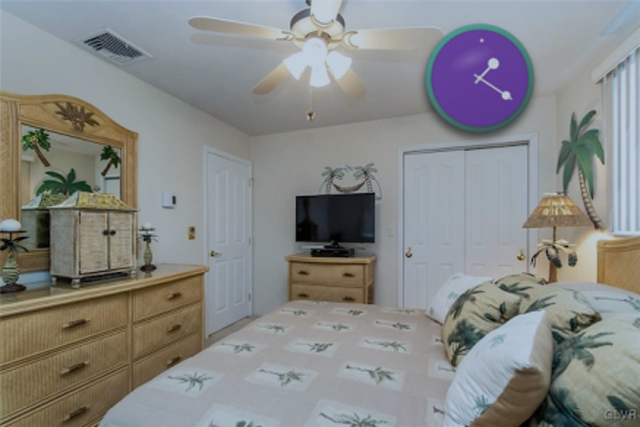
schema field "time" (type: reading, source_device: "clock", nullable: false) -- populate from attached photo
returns 1:20
